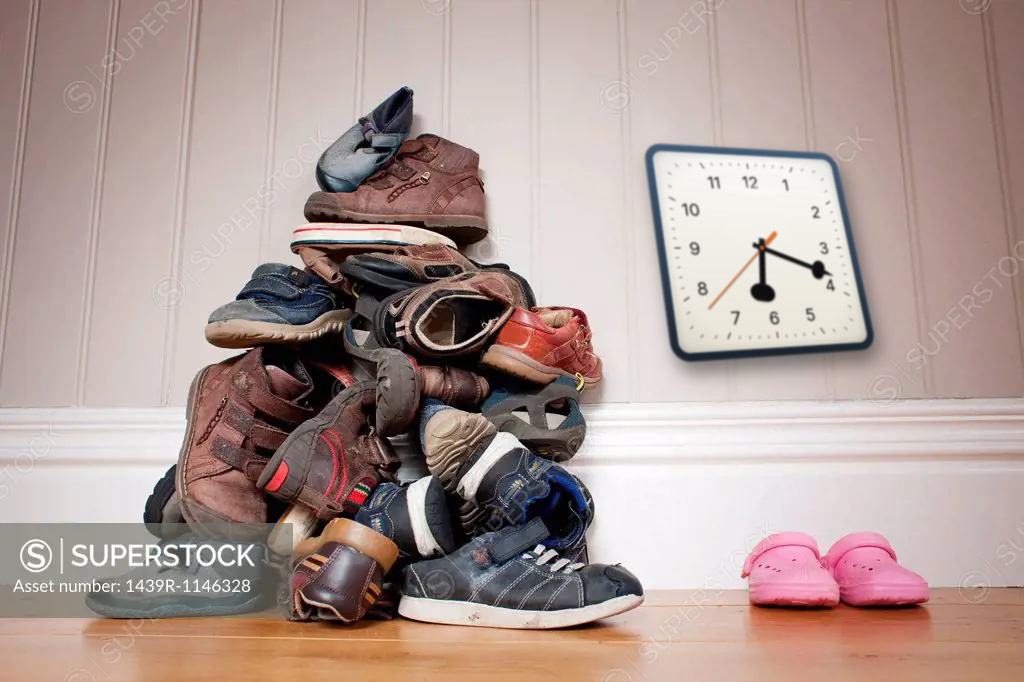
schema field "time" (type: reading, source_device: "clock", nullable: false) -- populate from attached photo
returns 6:18:38
